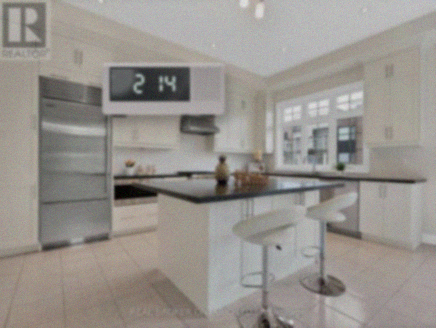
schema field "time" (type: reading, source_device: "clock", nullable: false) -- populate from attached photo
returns 2:14
